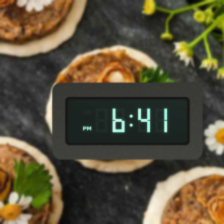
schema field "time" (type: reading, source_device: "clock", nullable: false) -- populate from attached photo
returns 6:41
